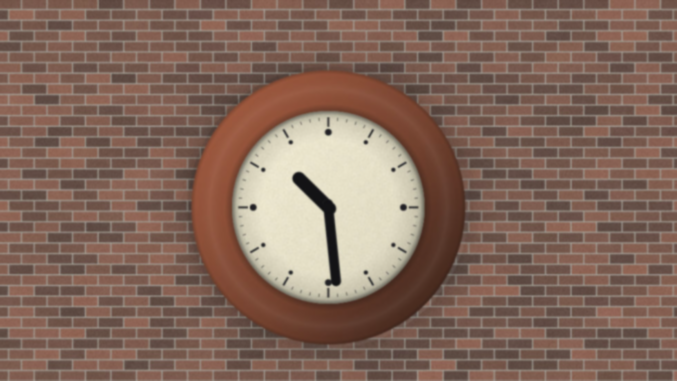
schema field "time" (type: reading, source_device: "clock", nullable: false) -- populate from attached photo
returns 10:29
